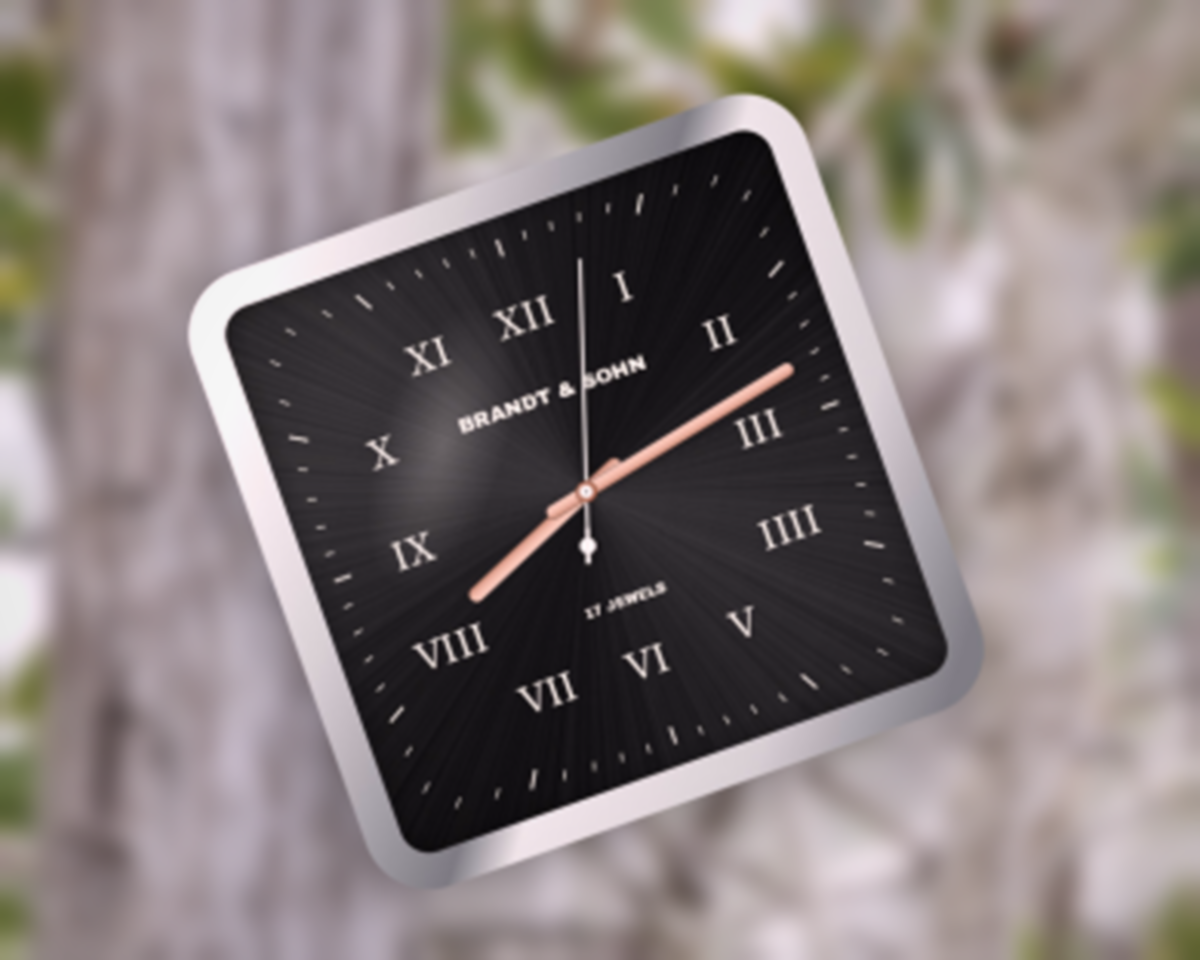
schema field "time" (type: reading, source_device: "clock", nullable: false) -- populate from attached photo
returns 8:13:03
